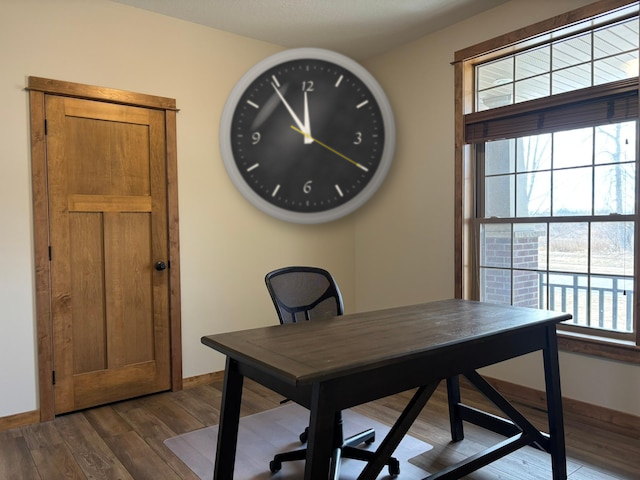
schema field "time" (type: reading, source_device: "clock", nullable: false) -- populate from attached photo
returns 11:54:20
